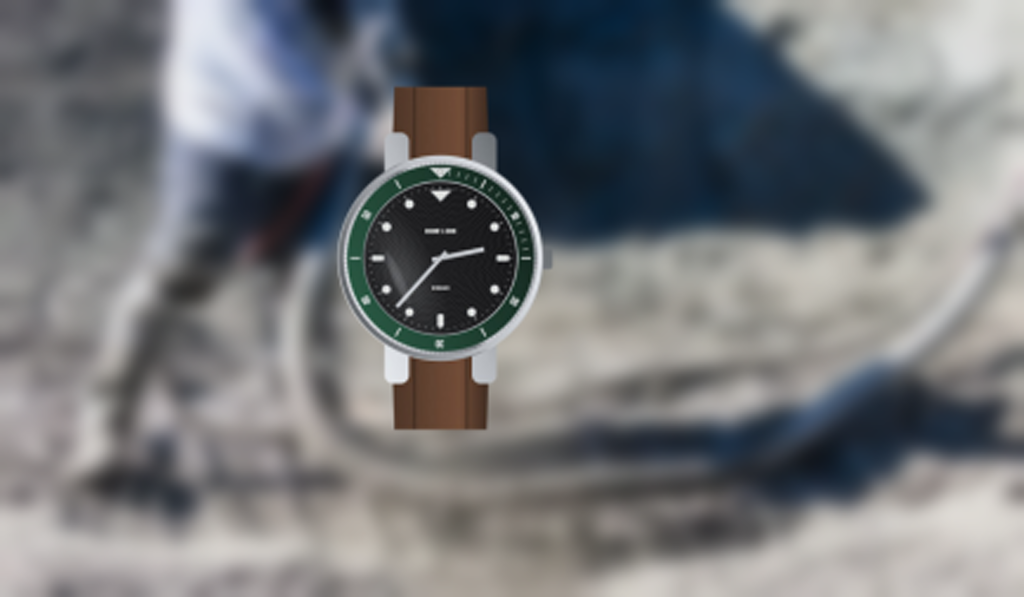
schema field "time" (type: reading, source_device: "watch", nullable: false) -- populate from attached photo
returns 2:37
